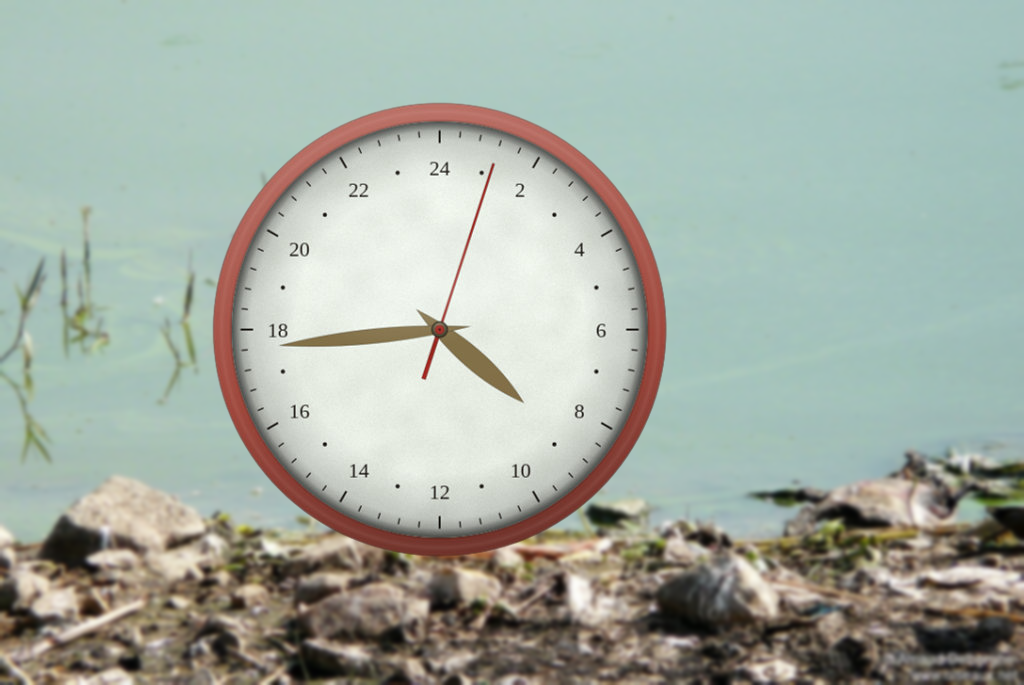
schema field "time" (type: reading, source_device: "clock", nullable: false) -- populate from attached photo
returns 8:44:03
